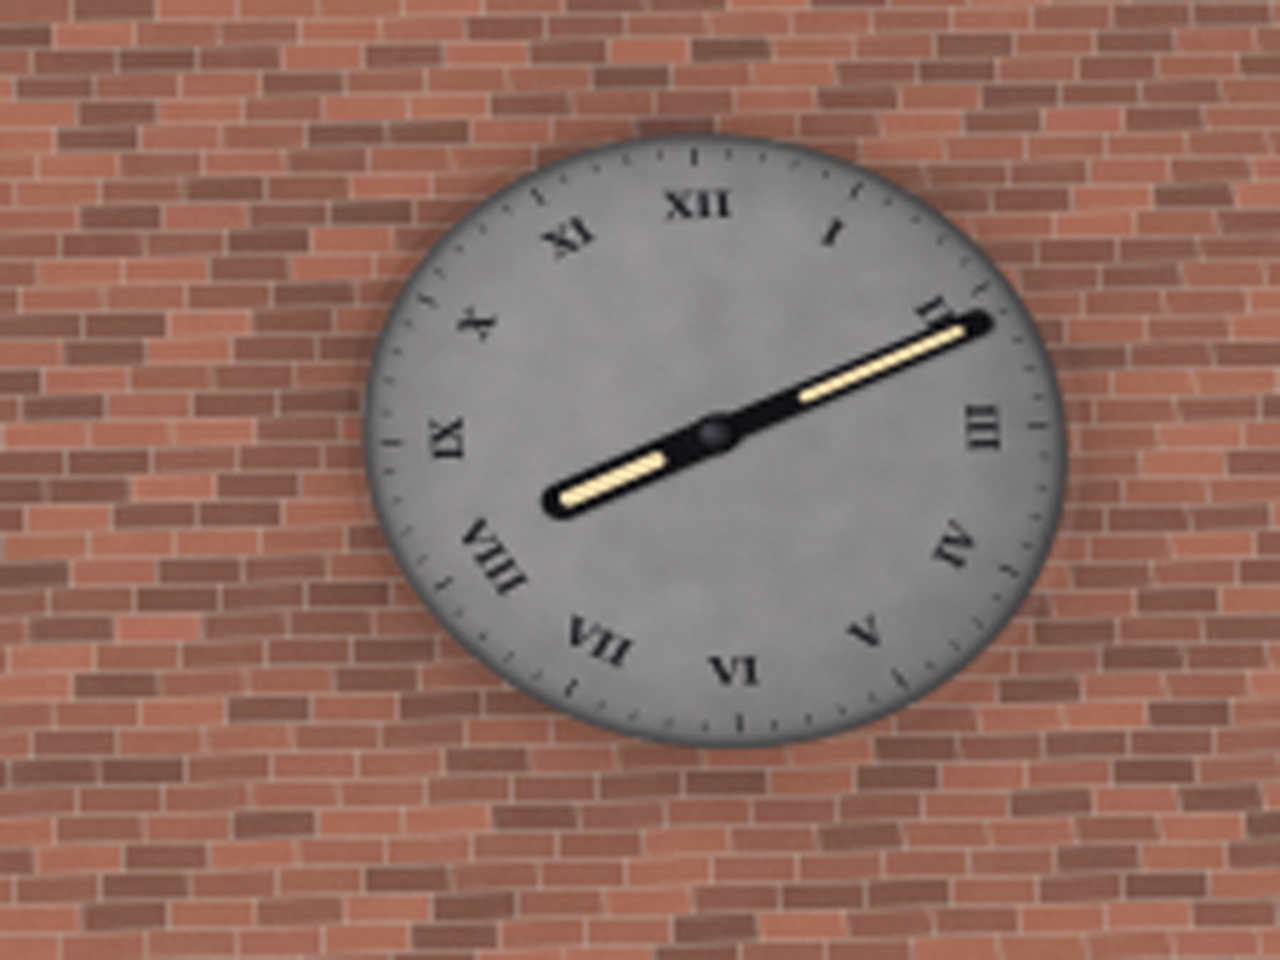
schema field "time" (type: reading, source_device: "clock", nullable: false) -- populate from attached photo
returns 8:11
